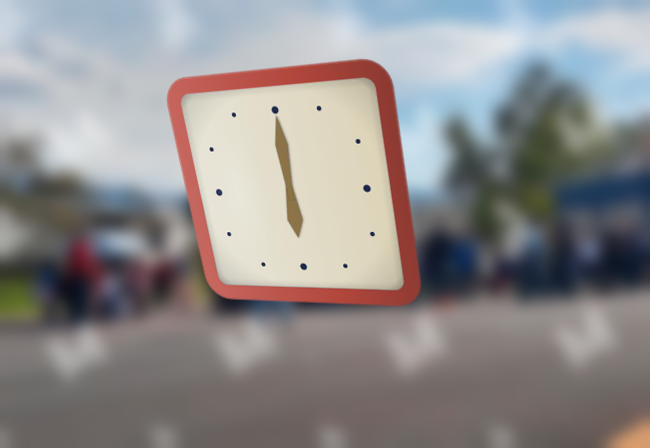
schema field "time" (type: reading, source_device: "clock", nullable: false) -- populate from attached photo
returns 6:00
